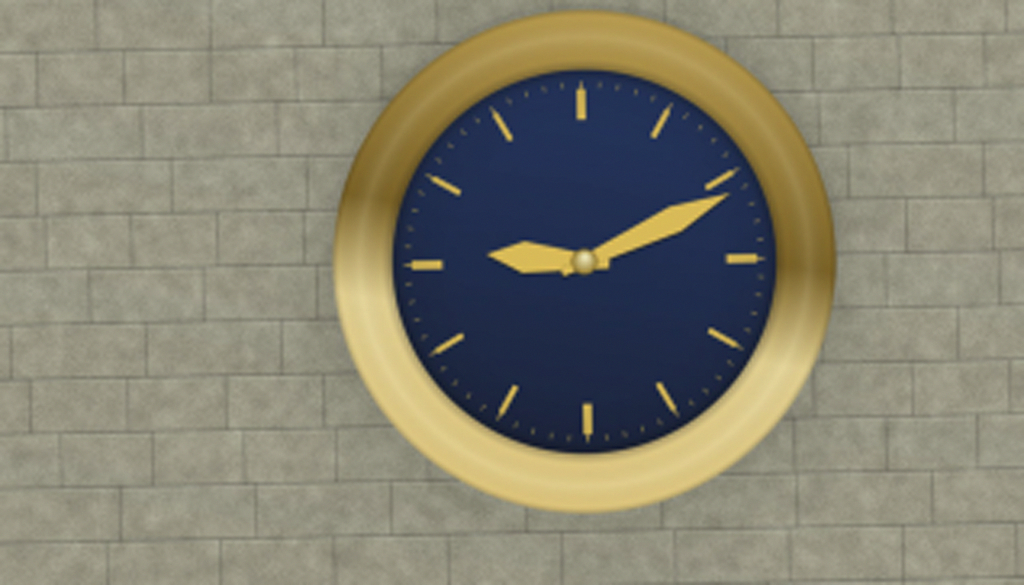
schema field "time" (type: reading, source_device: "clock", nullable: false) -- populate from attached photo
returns 9:11
